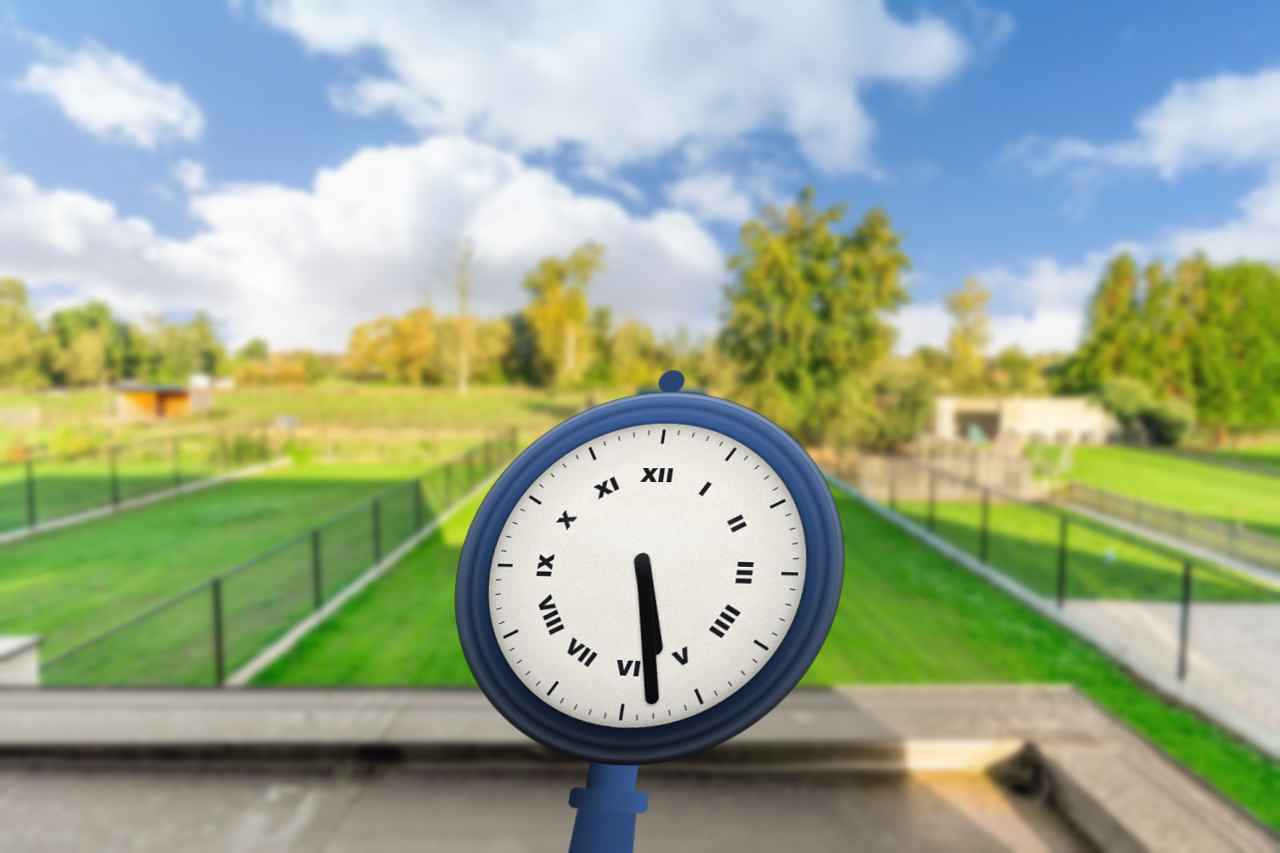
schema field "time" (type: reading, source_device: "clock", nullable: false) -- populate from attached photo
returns 5:28
